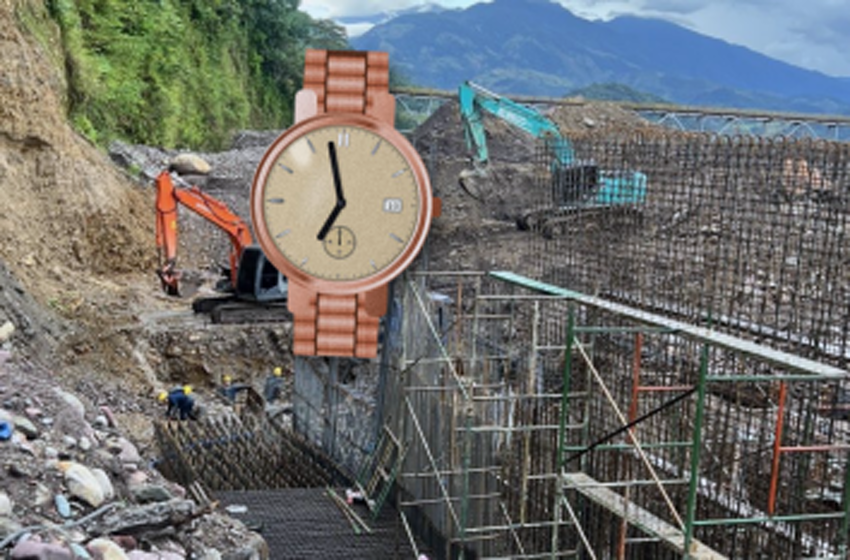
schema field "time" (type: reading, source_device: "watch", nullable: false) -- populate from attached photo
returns 6:58
